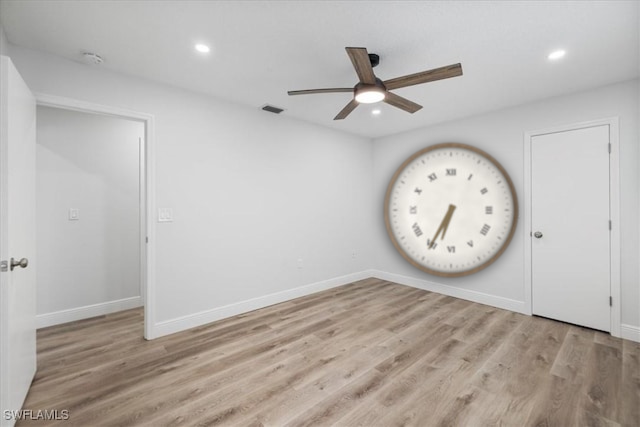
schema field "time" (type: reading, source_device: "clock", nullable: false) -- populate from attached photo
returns 6:35
